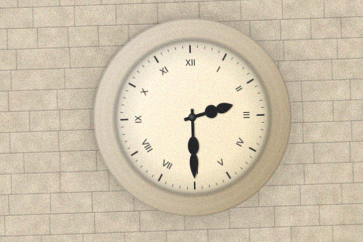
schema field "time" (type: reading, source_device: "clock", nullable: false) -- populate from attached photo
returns 2:30
